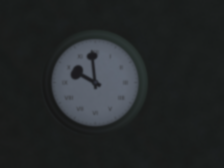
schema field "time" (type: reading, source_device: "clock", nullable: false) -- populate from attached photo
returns 9:59
